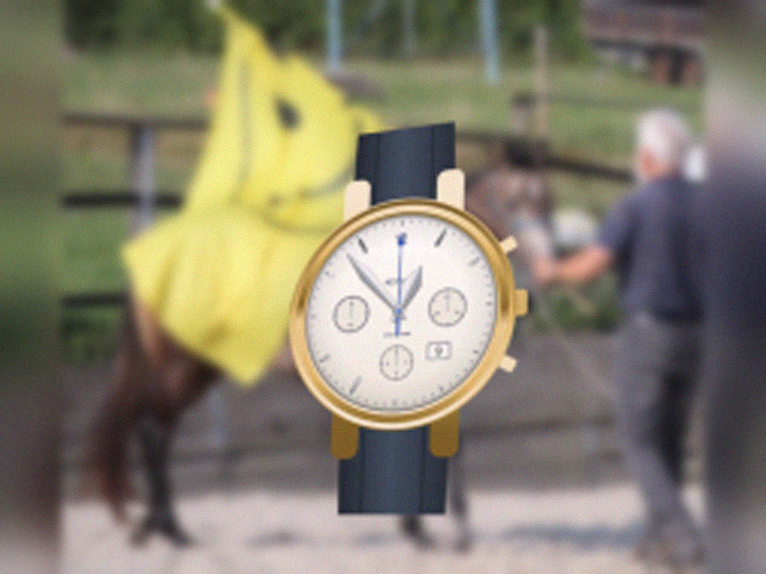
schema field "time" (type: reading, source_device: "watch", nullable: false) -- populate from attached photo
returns 12:53
